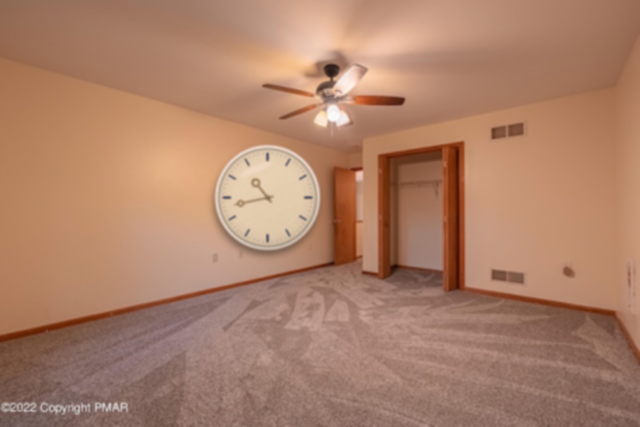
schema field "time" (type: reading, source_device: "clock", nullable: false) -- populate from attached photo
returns 10:43
